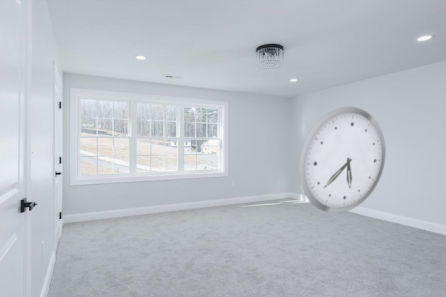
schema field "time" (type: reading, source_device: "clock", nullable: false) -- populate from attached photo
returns 5:38
